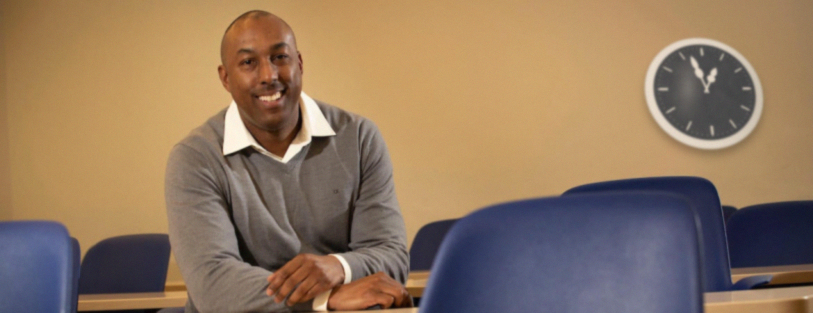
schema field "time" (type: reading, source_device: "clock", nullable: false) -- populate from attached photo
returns 12:57
